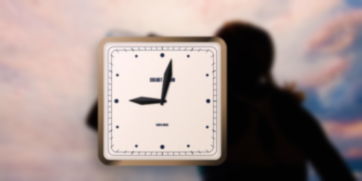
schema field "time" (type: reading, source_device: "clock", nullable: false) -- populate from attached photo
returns 9:02
